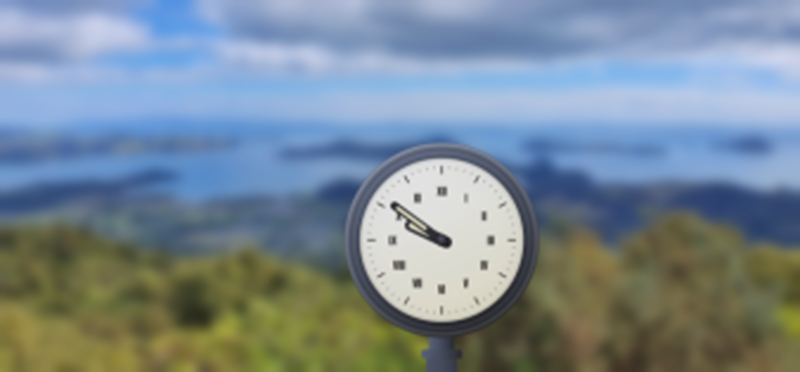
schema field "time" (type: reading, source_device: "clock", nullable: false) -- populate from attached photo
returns 9:51
